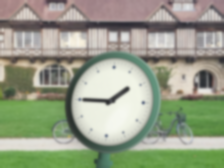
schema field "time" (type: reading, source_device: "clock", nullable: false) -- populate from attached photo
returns 1:45
